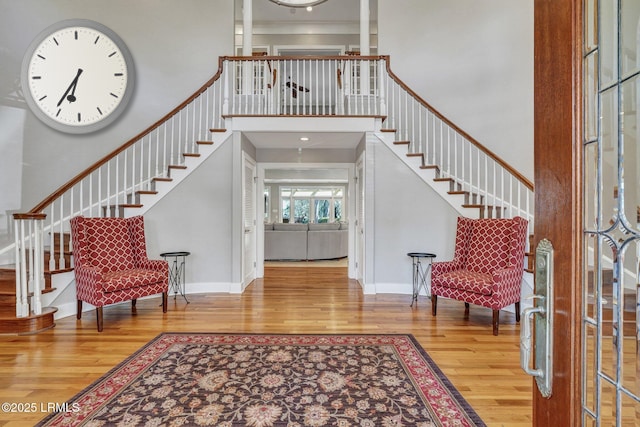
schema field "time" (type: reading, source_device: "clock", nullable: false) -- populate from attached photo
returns 6:36
